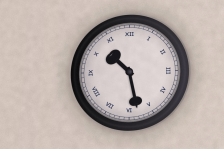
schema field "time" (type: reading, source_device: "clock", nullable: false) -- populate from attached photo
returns 10:28
